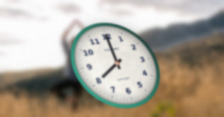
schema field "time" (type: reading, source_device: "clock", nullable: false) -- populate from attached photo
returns 8:00
